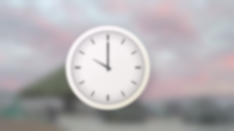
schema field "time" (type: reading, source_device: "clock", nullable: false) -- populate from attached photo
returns 10:00
